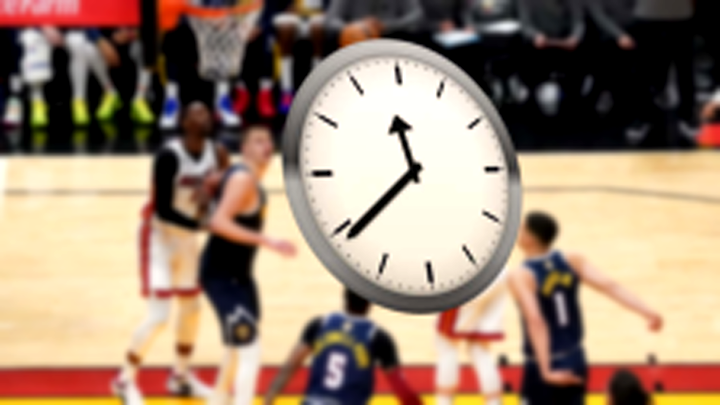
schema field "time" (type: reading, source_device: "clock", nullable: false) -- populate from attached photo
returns 11:39
